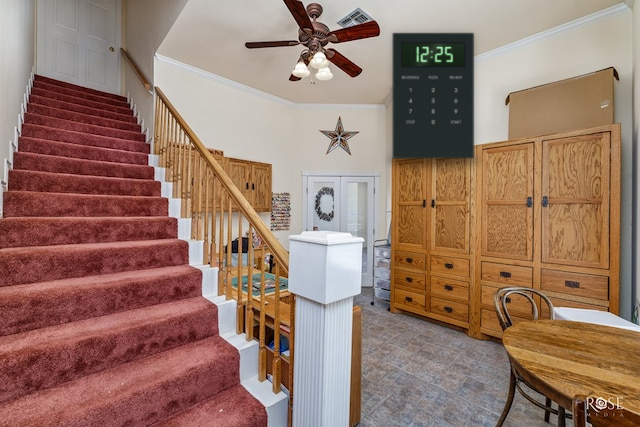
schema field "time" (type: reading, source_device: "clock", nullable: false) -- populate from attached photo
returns 12:25
